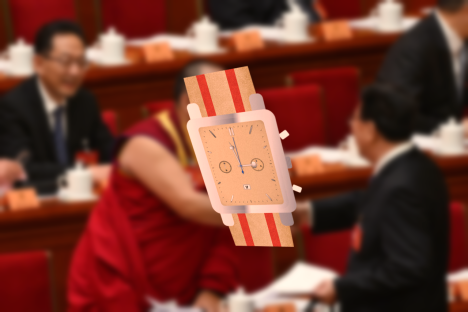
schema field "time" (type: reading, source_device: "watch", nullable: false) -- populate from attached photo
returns 2:58
